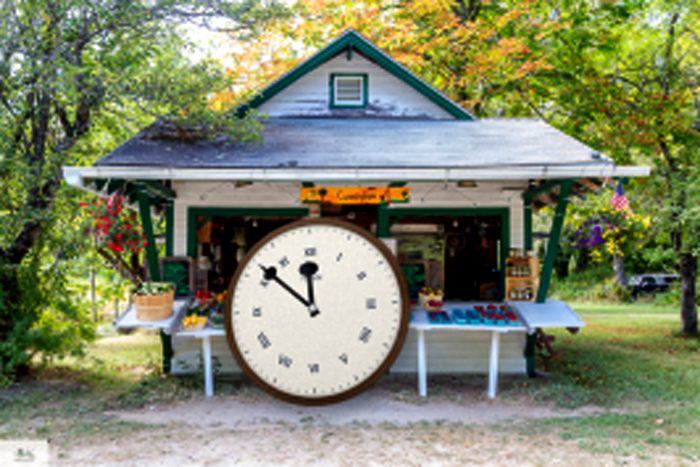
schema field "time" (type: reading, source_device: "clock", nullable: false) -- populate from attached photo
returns 11:52
